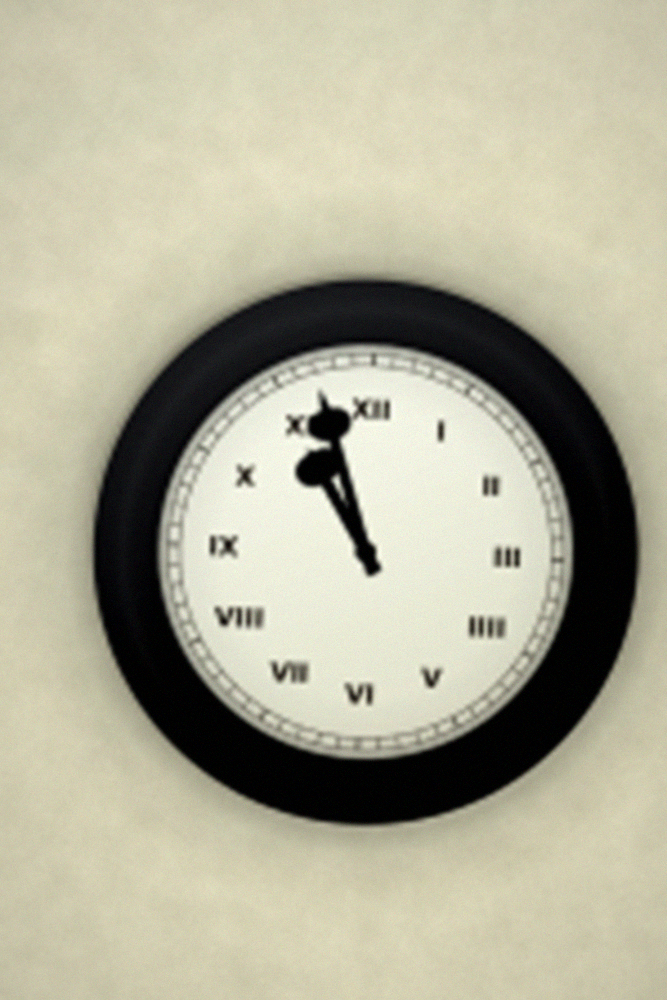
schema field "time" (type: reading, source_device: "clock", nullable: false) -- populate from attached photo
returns 10:57
